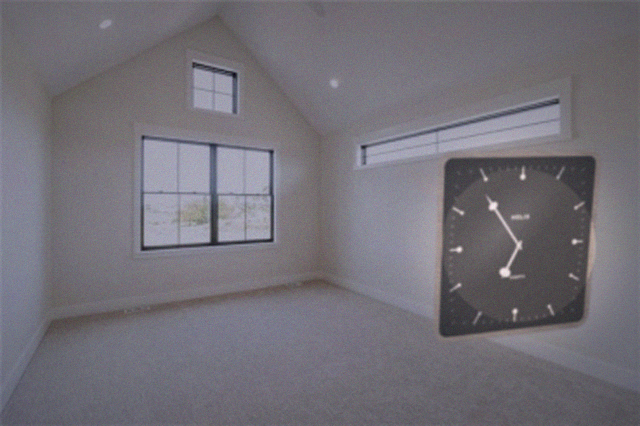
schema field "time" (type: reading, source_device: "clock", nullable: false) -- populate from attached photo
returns 6:54
